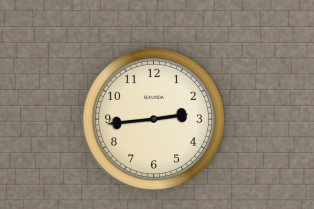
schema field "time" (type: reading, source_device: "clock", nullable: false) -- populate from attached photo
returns 2:44
